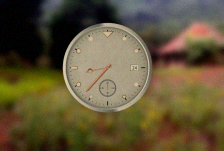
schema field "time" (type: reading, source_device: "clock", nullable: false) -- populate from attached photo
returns 8:37
